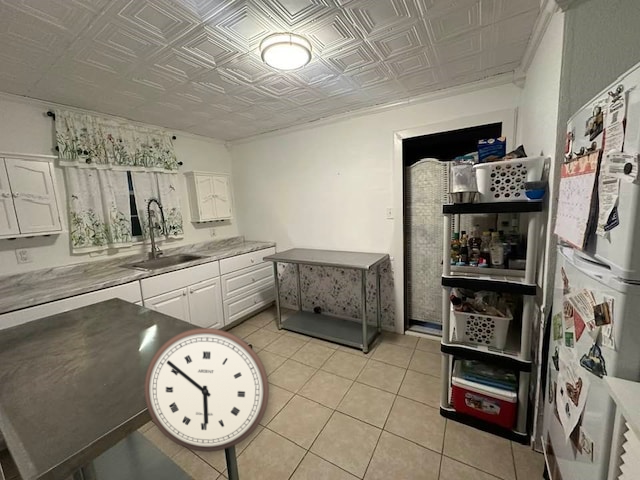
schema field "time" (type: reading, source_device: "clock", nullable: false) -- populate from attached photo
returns 5:51
